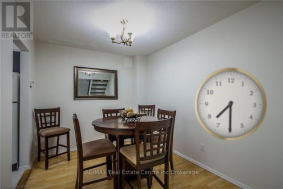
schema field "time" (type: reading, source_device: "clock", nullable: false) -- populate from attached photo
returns 7:30
